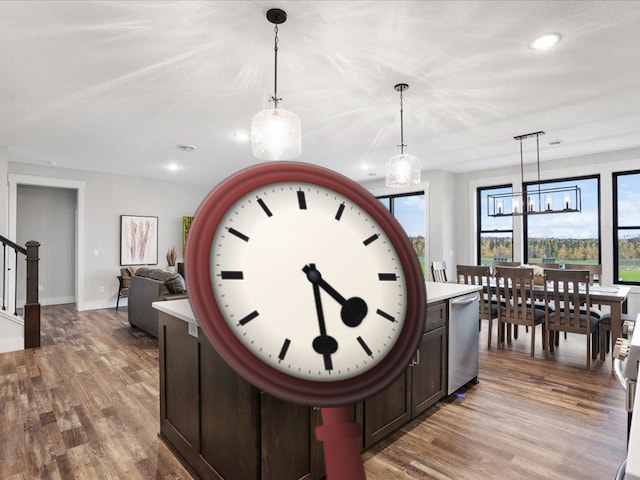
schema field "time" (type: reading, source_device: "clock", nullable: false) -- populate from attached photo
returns 4:30
